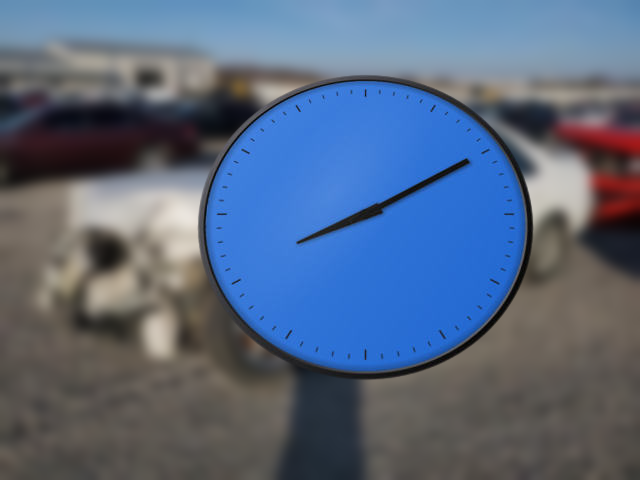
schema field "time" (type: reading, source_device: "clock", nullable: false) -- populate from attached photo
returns 8:10
